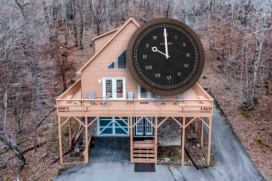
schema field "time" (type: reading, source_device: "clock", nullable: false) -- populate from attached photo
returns 10:00
